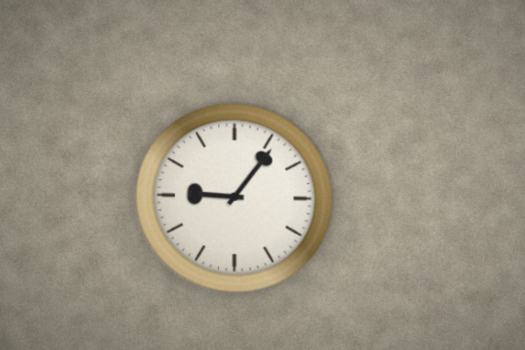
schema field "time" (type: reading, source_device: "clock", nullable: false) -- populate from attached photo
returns 9:06
